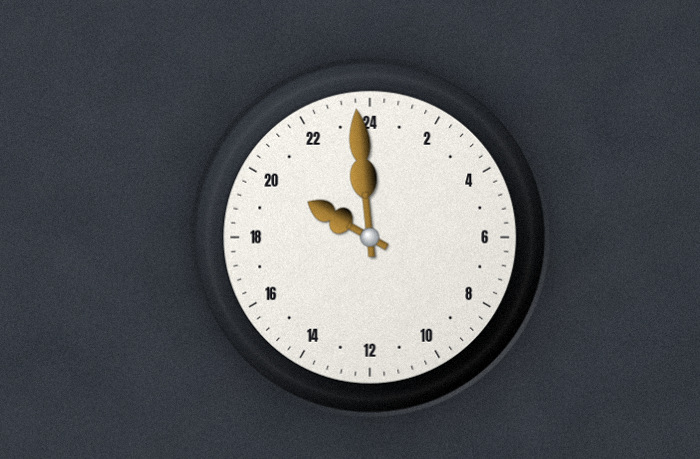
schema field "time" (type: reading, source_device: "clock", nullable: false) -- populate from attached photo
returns 19:59
